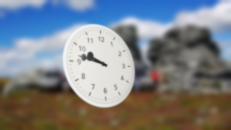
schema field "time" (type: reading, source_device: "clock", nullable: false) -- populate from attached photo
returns 9:47
